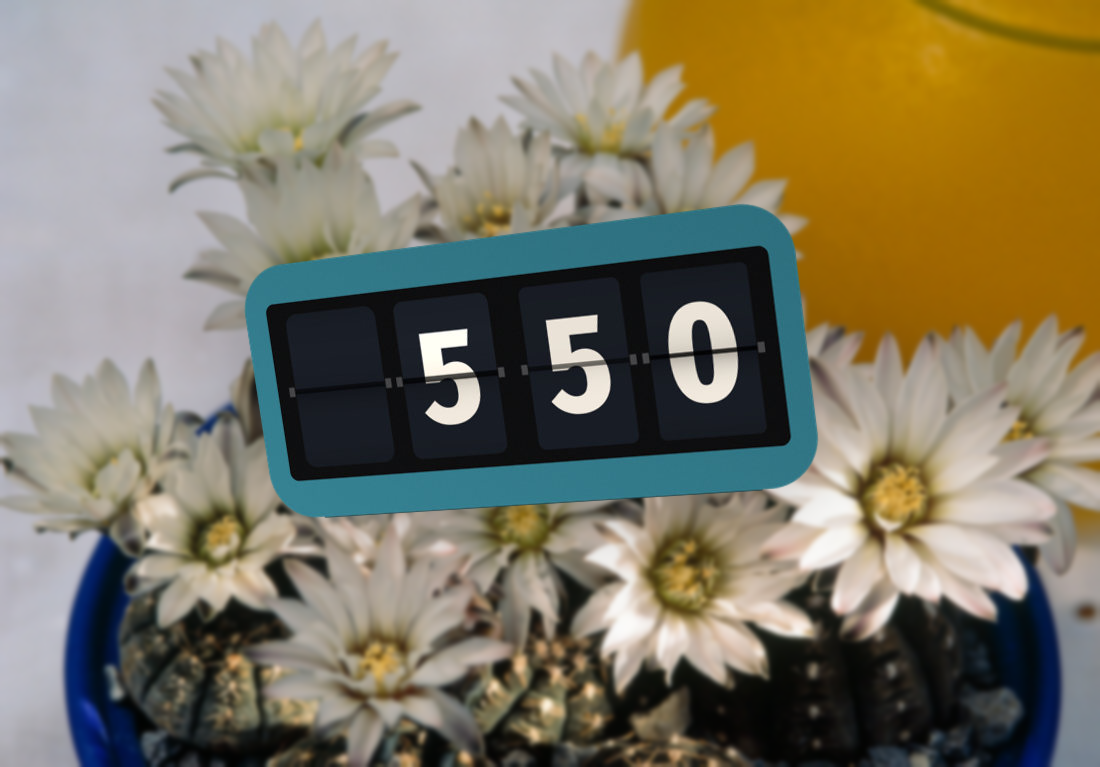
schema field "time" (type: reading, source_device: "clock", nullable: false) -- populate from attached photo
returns 5:50
